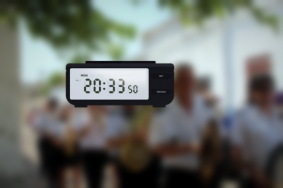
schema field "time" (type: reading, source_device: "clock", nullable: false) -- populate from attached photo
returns 20:33:50
